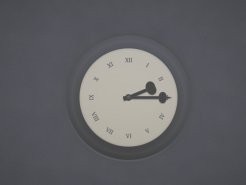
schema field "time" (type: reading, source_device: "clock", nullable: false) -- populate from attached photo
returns 2:15
